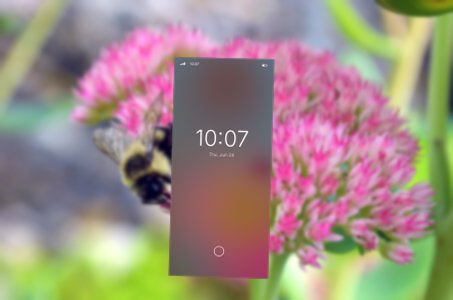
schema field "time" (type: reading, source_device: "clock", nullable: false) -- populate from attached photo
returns 10:07
